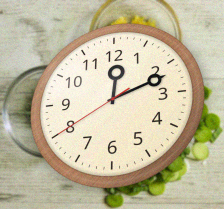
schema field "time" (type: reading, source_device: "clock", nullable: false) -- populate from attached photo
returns 12:11:40
